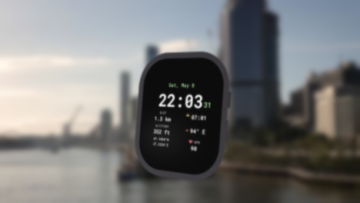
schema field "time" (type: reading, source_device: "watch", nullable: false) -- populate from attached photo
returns 22:03
